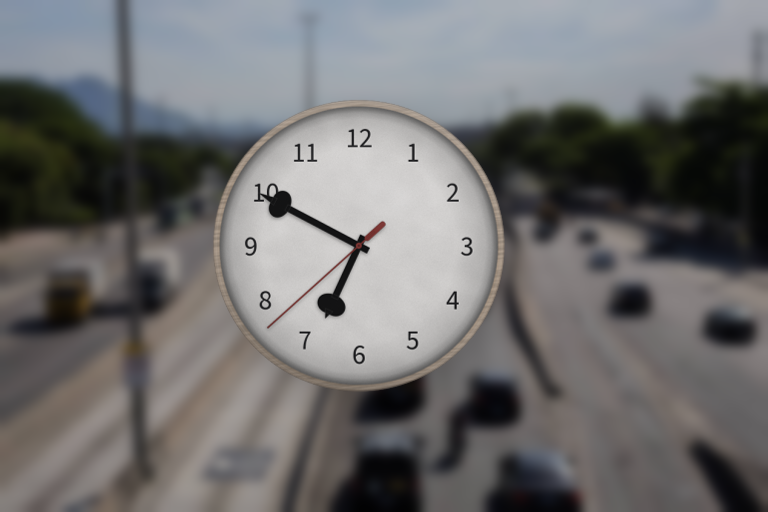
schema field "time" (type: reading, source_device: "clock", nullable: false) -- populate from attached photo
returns 6:49:38
